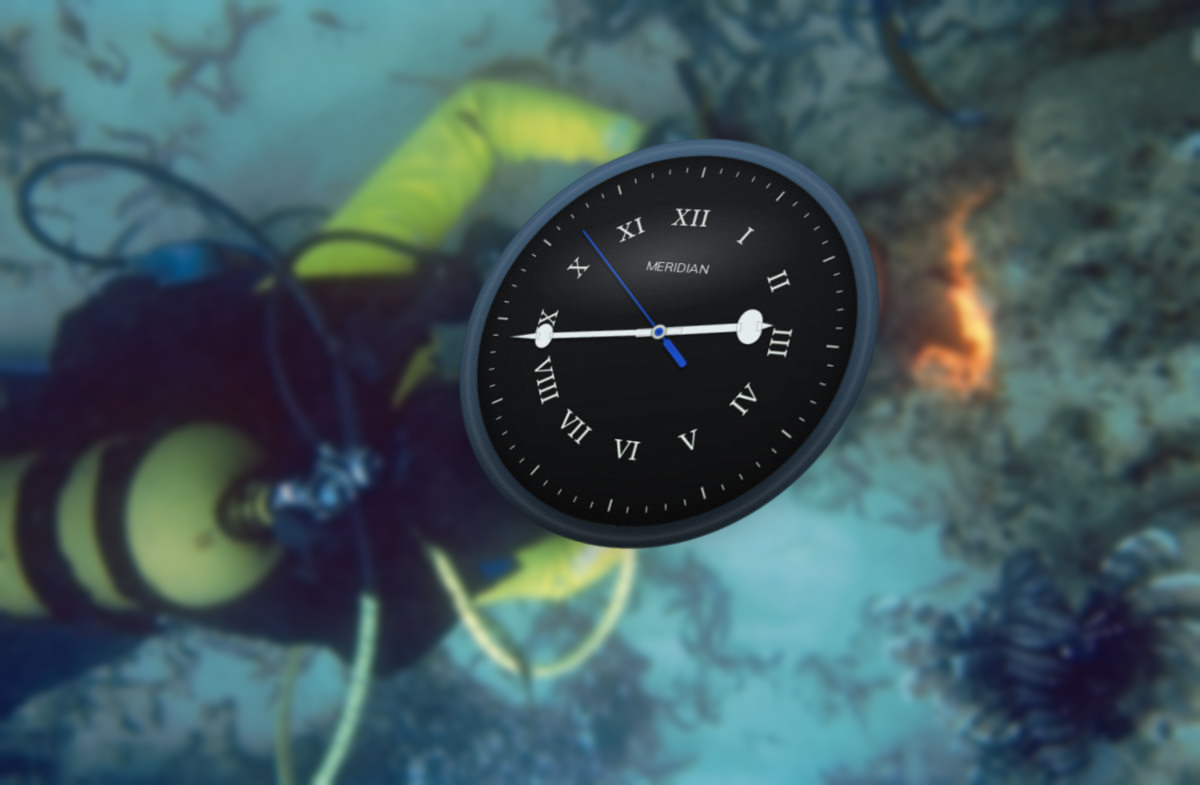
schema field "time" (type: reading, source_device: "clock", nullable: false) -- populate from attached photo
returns 2:43:52
